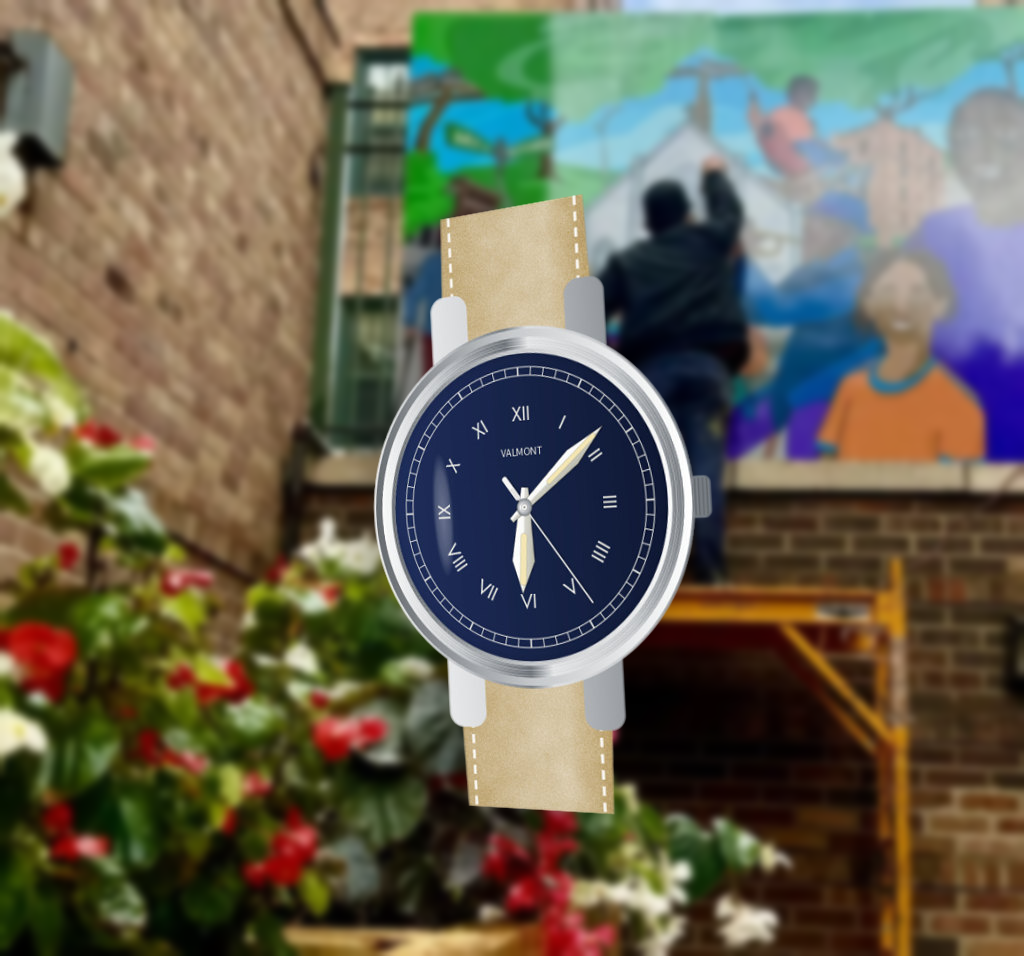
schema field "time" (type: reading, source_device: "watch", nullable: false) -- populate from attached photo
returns 6:08:24
